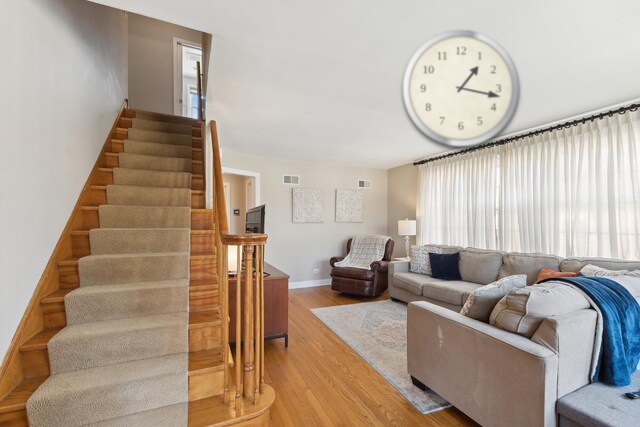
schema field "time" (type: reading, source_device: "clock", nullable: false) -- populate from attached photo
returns 1:17
